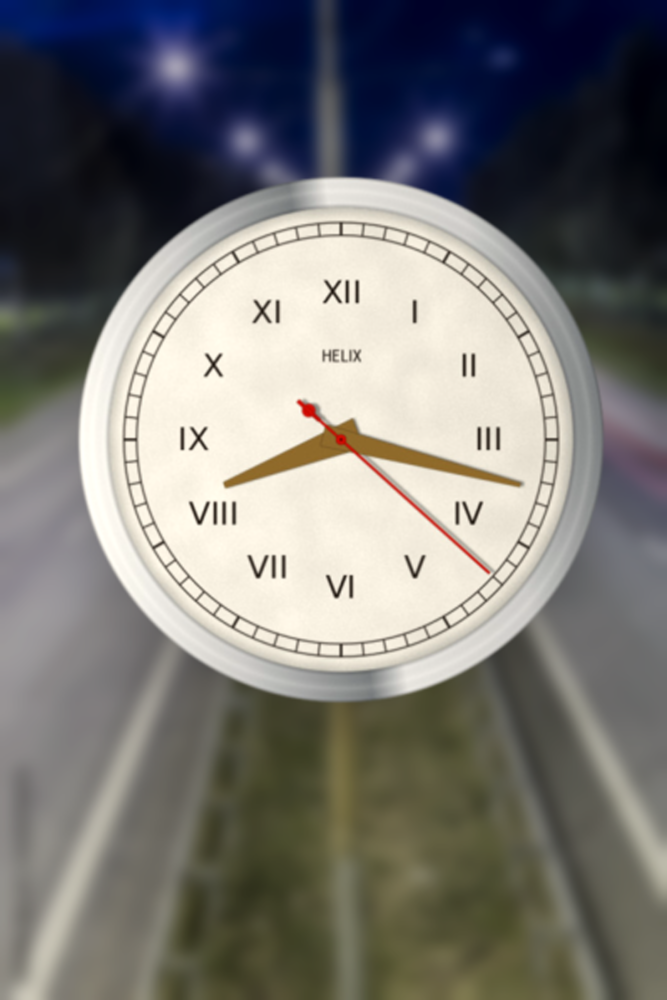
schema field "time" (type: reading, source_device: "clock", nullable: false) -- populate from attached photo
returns 8:17:22
